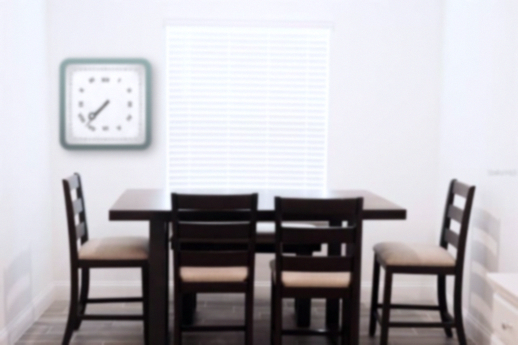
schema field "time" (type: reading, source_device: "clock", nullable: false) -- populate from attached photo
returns 7:37
